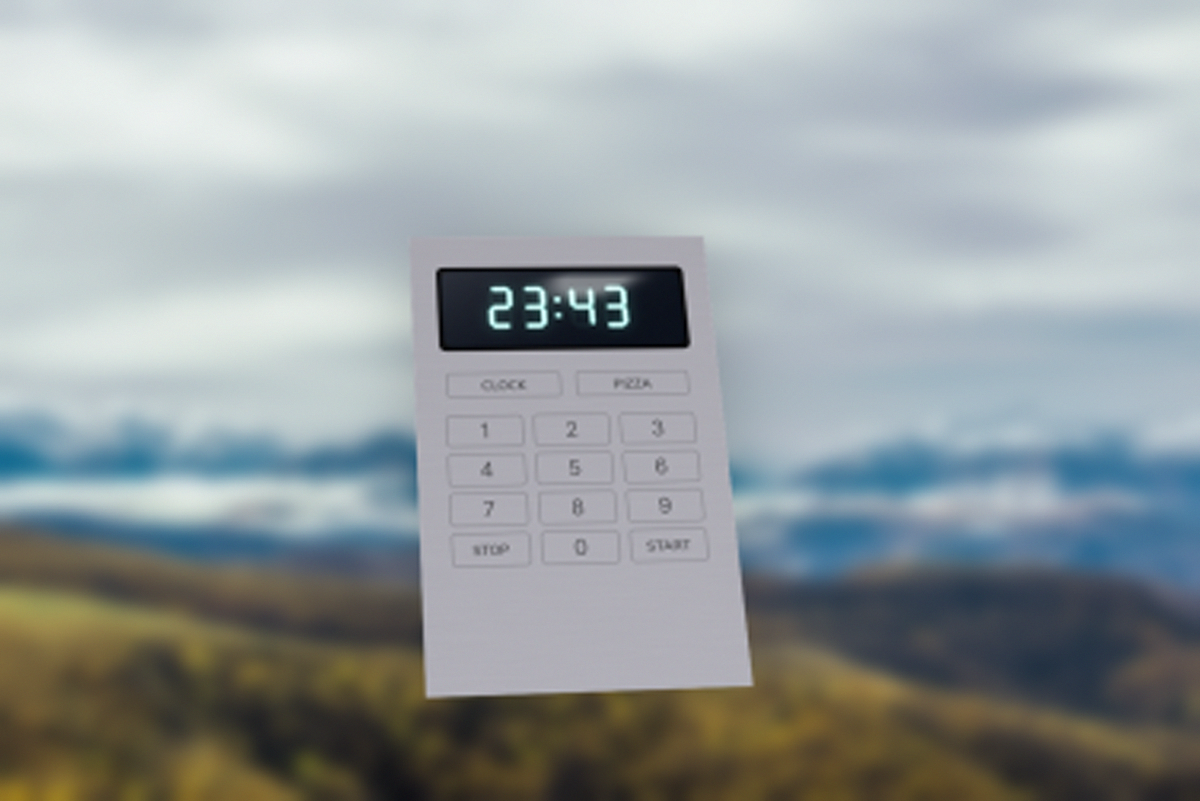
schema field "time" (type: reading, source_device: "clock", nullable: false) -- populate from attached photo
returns 23:43
